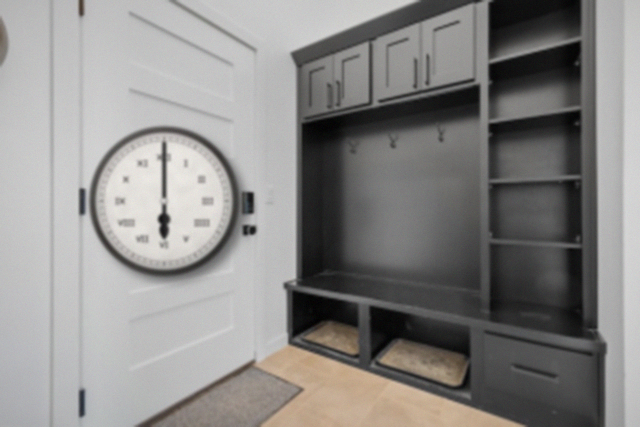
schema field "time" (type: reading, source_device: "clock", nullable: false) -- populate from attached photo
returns 6:00
